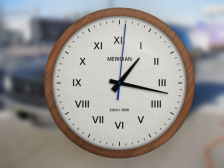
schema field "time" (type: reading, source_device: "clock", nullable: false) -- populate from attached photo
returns 1:17:01
